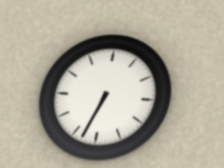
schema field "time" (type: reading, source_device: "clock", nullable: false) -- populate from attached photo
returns 6:33
